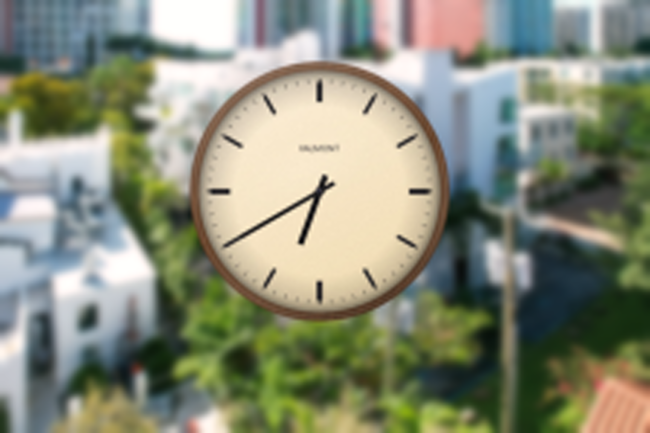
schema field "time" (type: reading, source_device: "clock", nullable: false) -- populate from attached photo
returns 6:40
